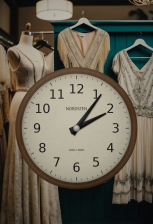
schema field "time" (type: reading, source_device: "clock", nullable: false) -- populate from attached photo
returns 2:06
